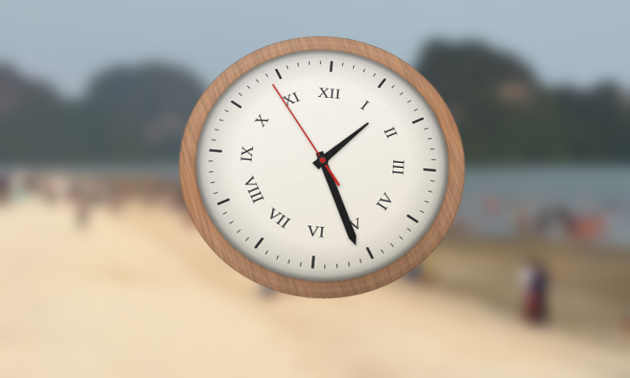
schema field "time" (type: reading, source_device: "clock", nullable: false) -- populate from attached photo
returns 1:25:54
